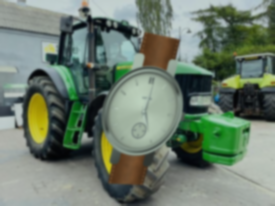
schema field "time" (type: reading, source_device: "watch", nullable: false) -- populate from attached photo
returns 5:01
